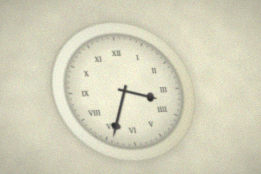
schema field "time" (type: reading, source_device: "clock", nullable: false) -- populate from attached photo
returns 3:34
